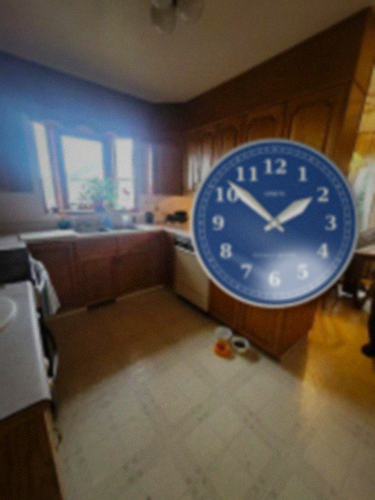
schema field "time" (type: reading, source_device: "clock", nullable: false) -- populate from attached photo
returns 1:52
